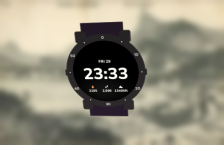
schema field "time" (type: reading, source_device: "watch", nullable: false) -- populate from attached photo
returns 23:33
